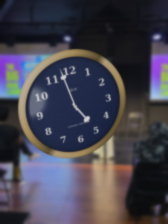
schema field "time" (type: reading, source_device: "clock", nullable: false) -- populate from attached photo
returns 4:58
